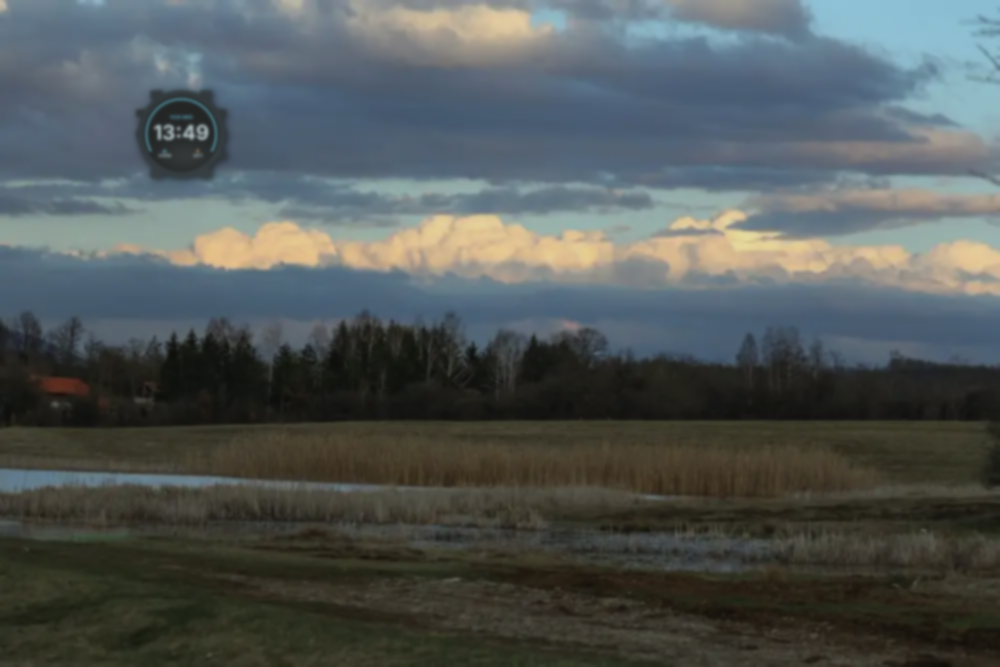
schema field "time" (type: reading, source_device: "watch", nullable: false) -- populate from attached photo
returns 13:49
